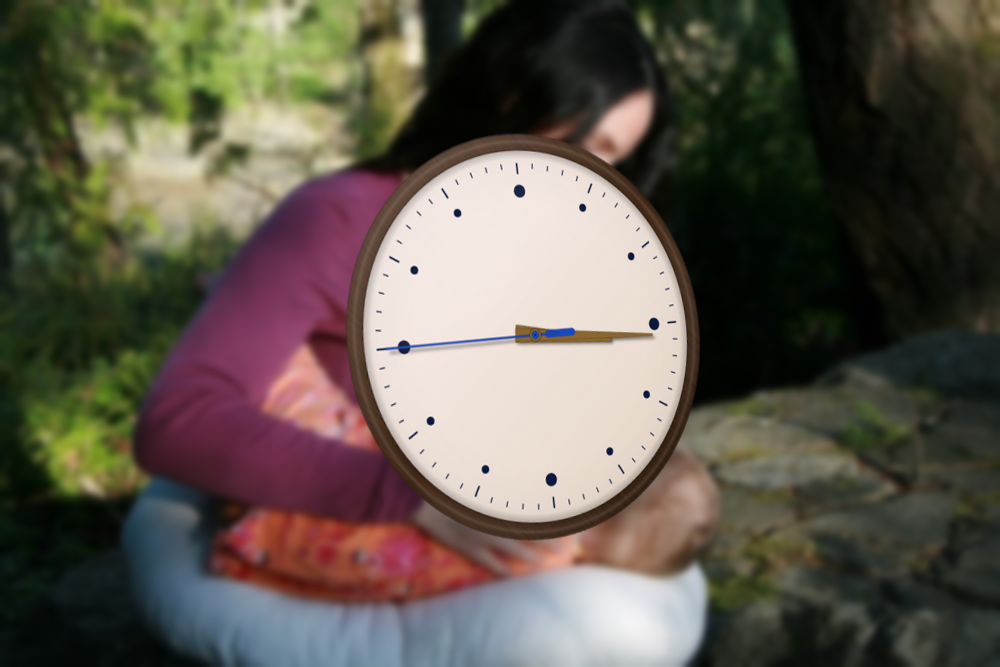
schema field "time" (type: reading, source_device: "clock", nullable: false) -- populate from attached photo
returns 3:15:45
